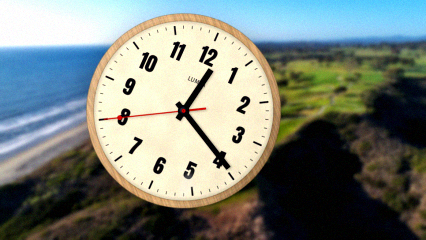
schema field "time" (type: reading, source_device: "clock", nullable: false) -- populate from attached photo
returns 12:19:40
